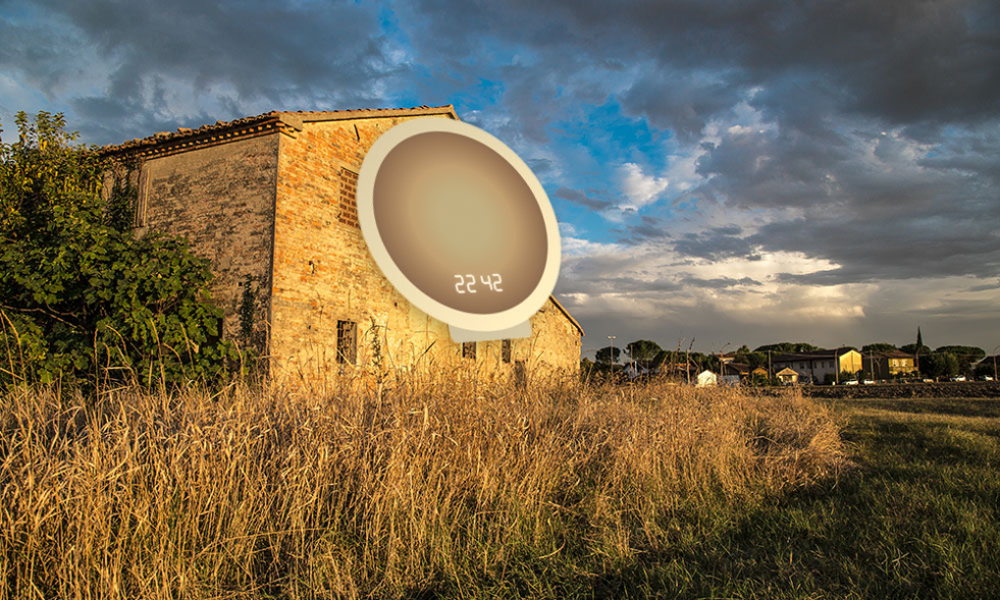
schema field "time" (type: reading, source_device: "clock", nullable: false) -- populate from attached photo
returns 22:42
